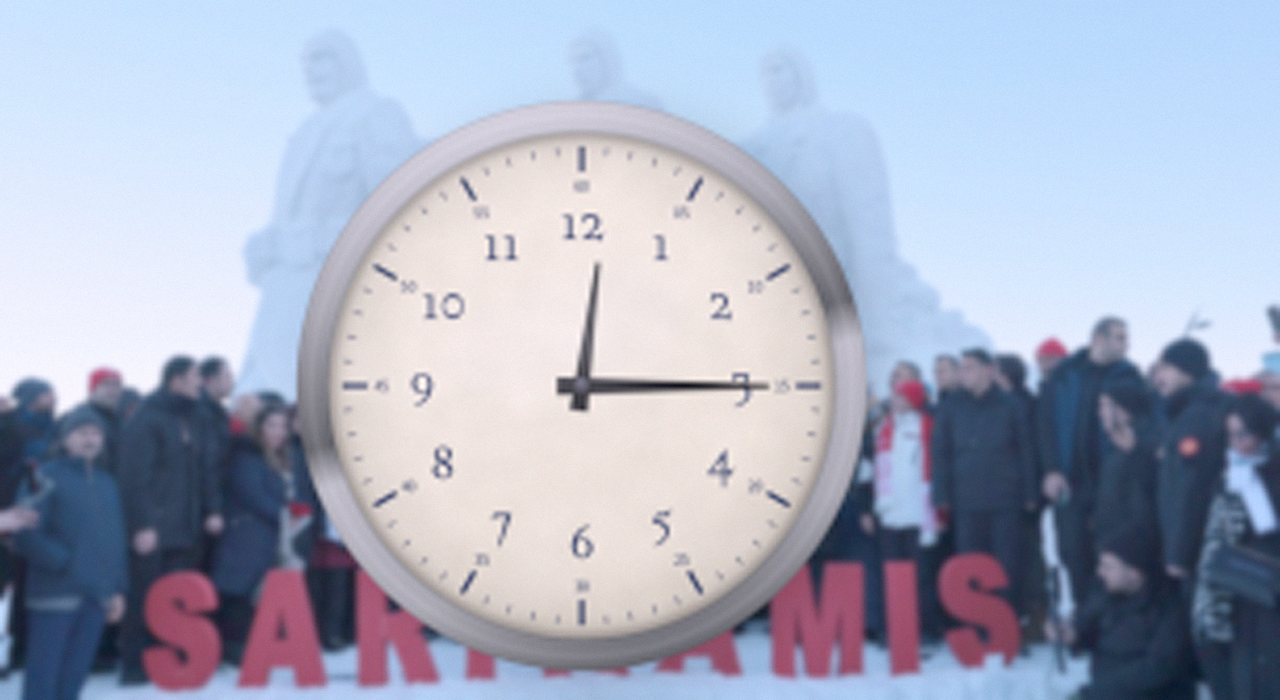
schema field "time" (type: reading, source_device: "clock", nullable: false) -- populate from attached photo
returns 12:15
